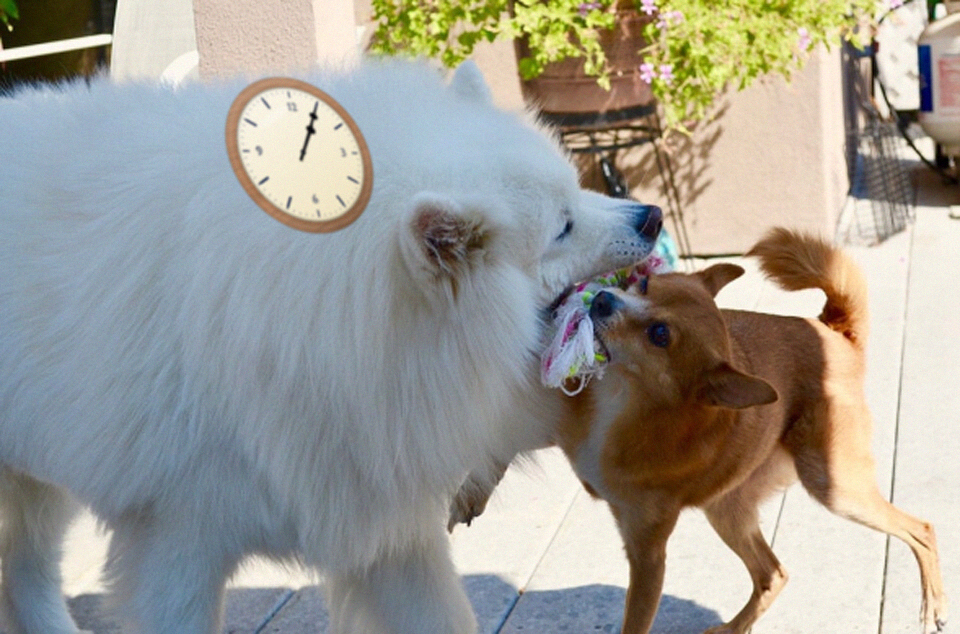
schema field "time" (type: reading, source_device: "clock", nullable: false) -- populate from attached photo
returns 1:05
